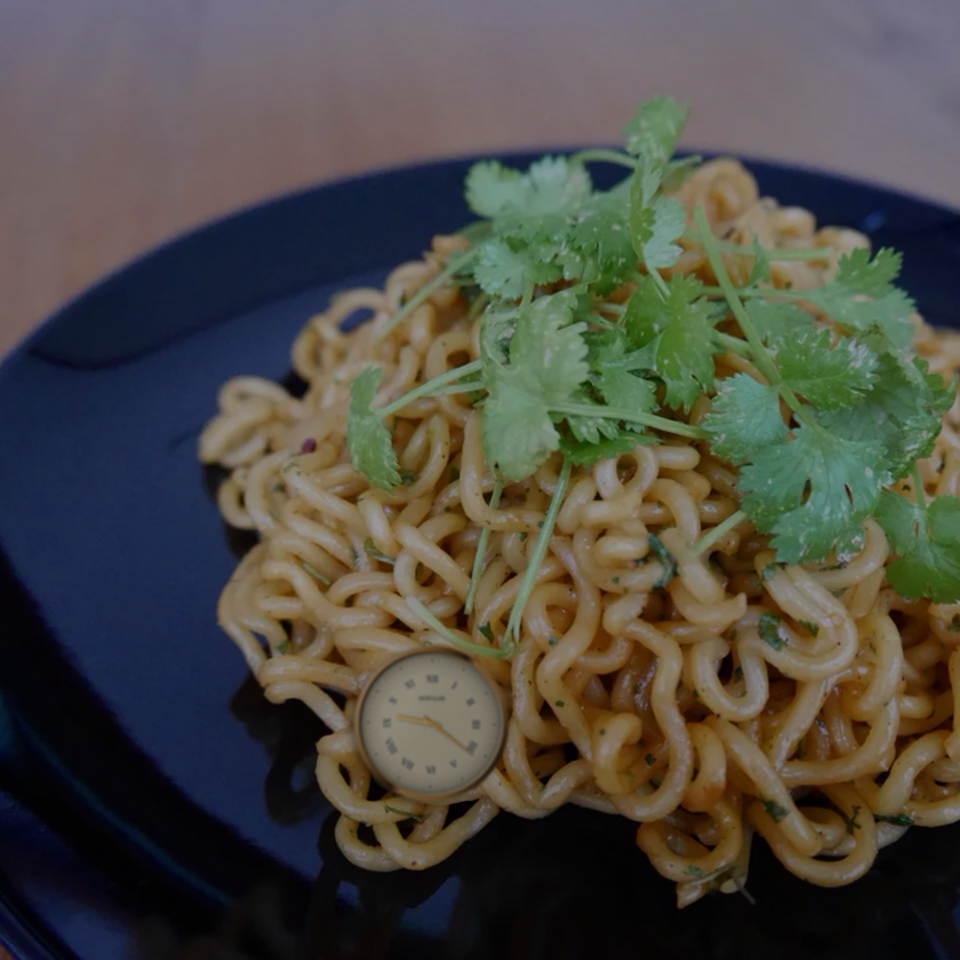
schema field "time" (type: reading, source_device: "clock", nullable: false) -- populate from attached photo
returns 9:21
